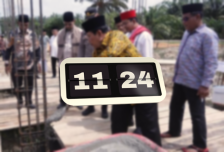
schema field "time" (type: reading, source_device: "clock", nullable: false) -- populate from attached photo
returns 11:24
